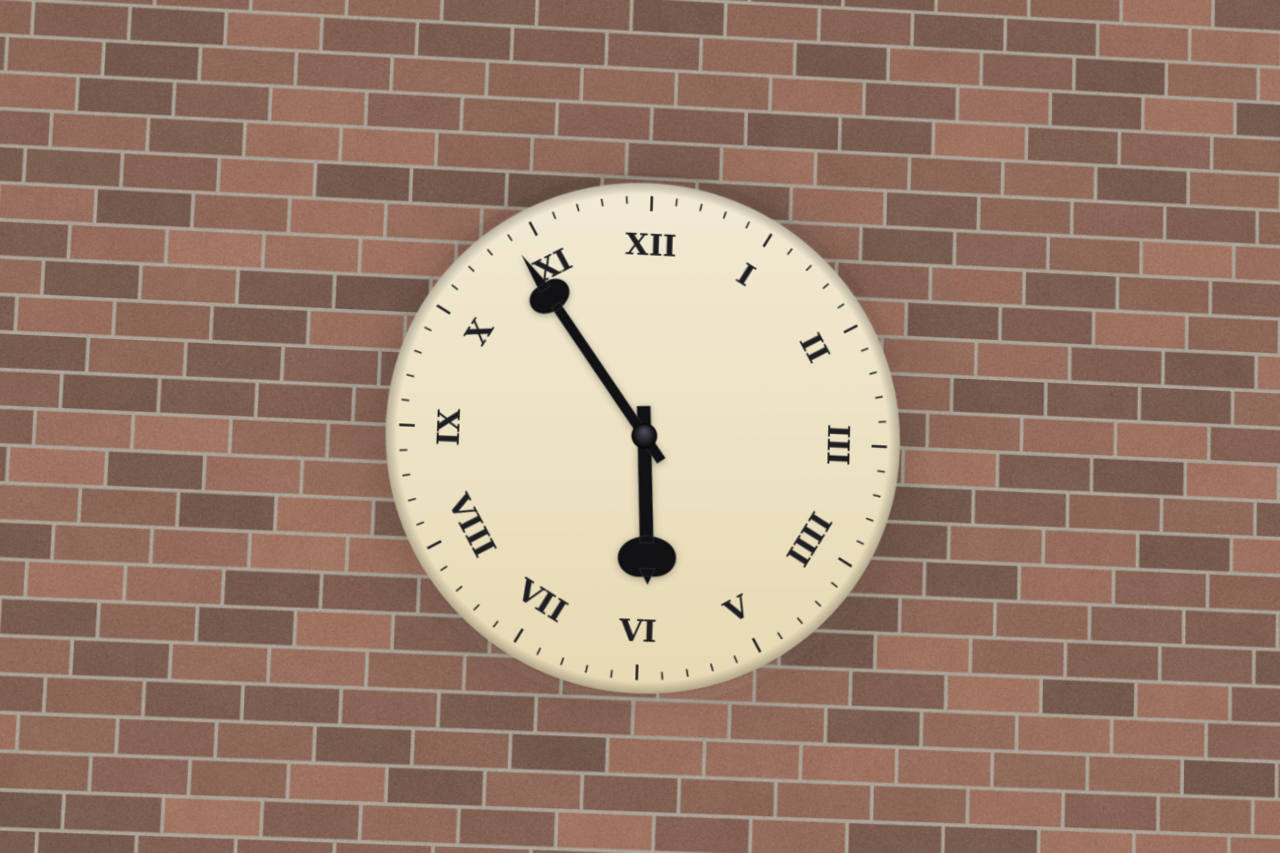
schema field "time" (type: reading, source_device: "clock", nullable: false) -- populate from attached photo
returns 5:54
